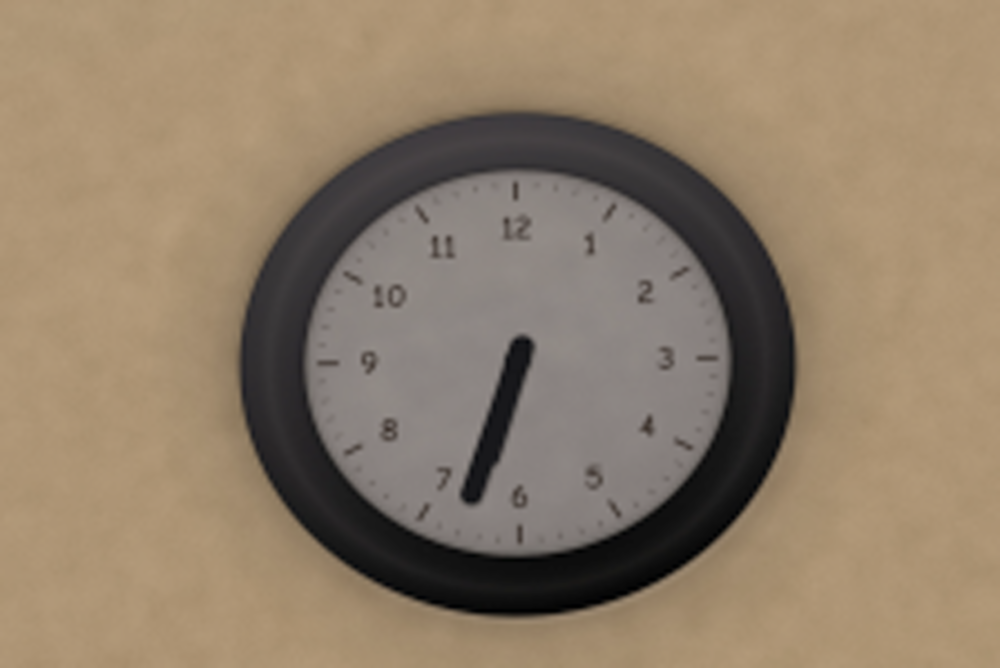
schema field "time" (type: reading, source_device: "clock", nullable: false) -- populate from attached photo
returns 6:33
